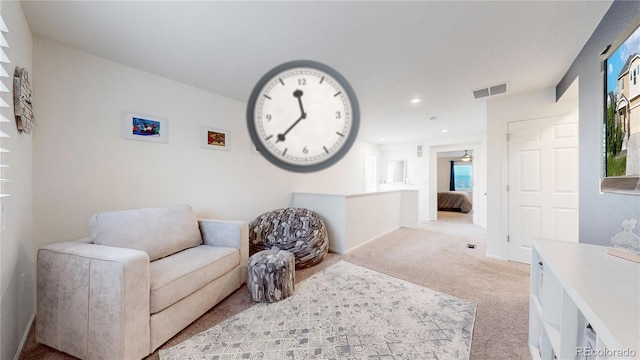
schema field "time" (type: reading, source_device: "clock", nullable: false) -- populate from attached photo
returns 11:38
